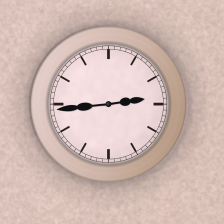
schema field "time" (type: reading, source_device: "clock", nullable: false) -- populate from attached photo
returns 2:44
